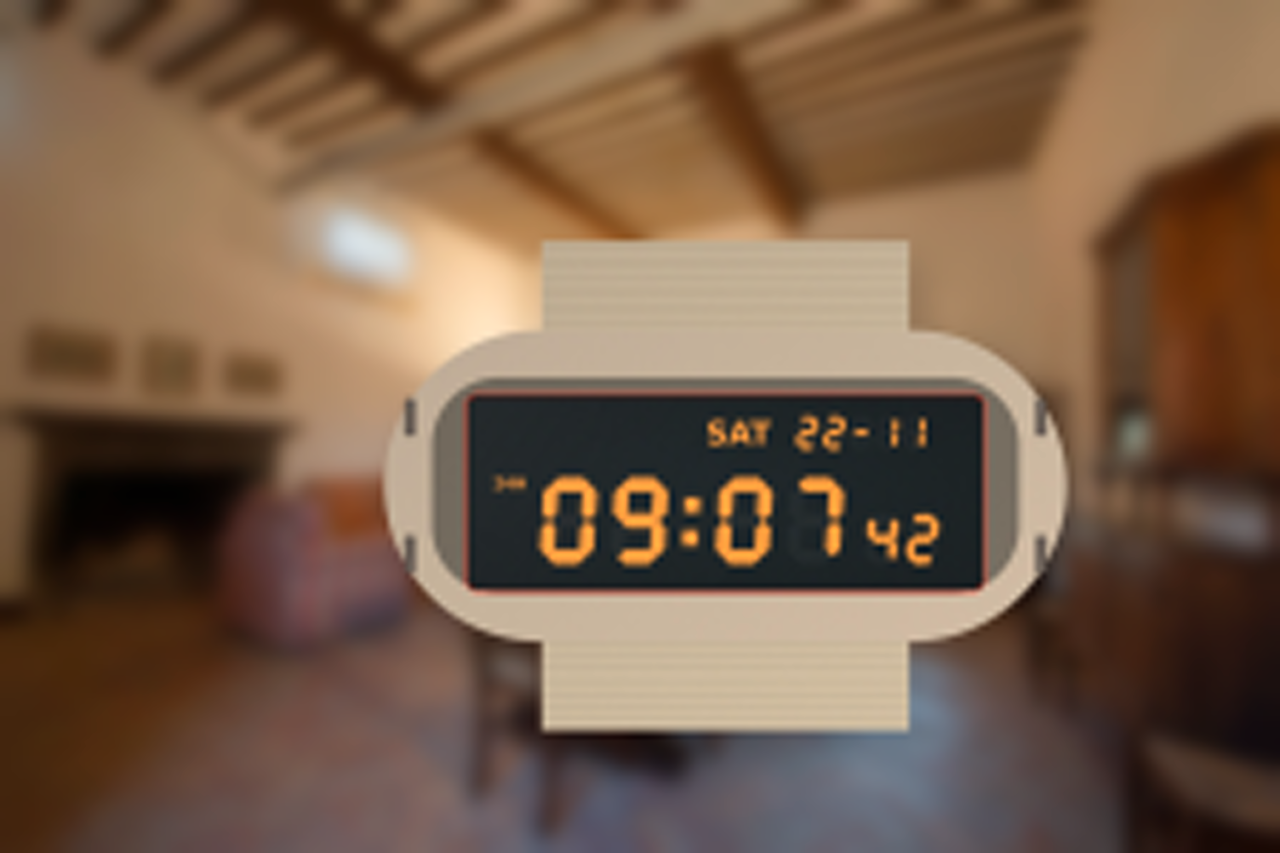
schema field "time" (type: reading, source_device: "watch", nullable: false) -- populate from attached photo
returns 9:07:42
